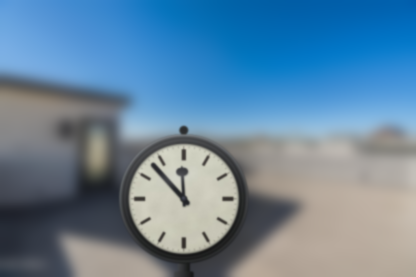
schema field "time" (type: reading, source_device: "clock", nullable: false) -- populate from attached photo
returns 11:53
